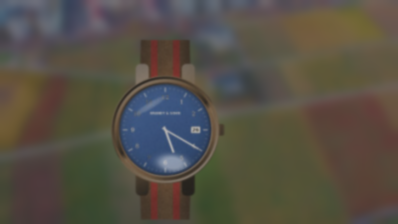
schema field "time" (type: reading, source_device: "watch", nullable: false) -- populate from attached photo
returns 5:20
